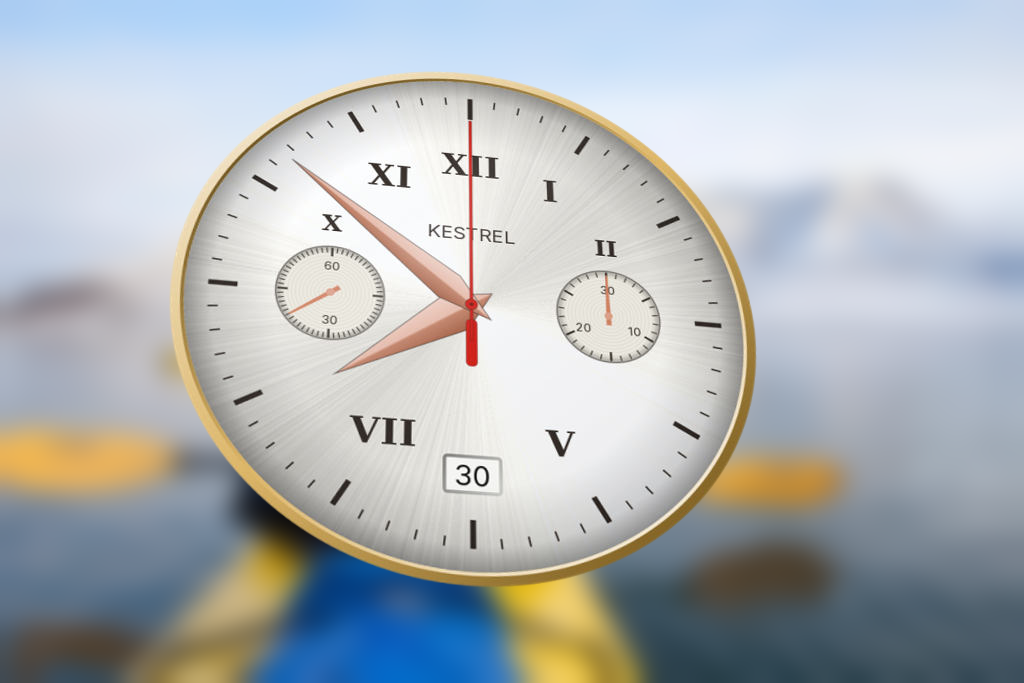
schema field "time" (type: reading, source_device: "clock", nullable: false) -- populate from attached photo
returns 7:51:39
